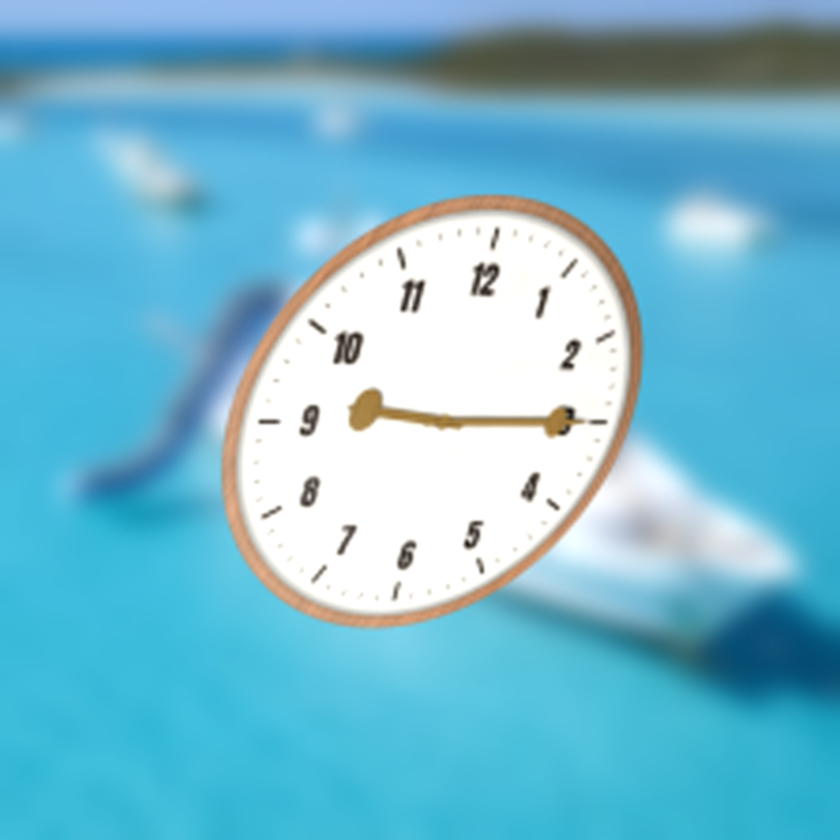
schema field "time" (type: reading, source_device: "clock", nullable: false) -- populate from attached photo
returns 9:15
